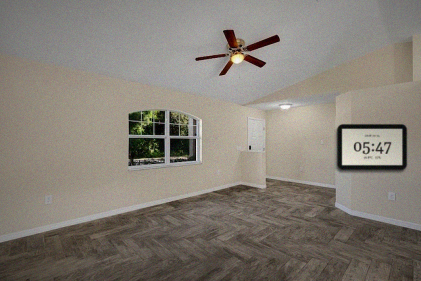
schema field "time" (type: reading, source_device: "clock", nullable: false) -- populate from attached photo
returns 5:47
